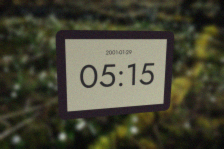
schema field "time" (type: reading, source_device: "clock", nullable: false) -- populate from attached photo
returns 5:15
